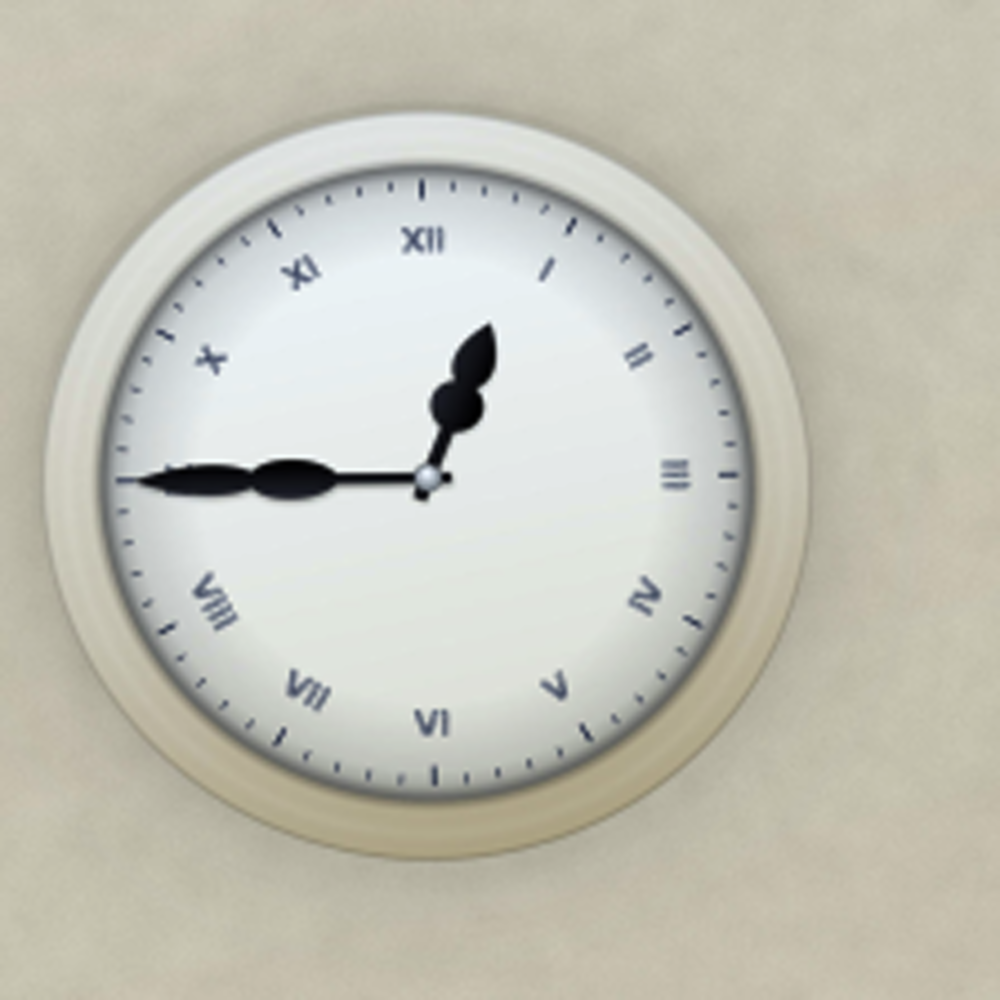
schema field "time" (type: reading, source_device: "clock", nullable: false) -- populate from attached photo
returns 12:45
